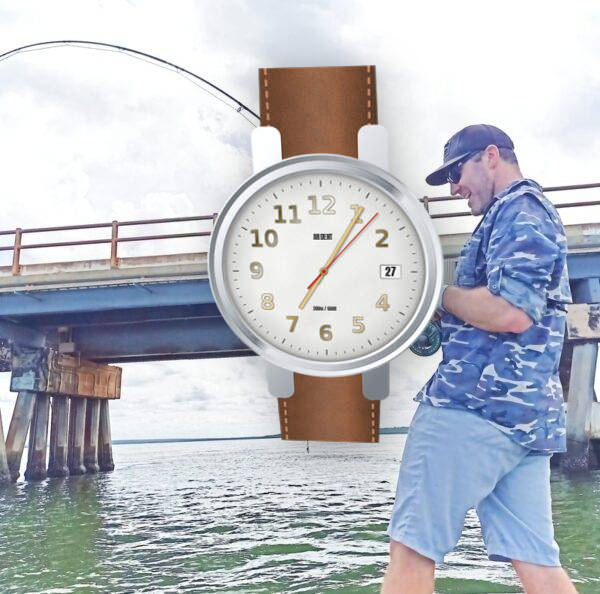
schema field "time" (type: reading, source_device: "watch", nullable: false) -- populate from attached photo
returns 7:05:07
